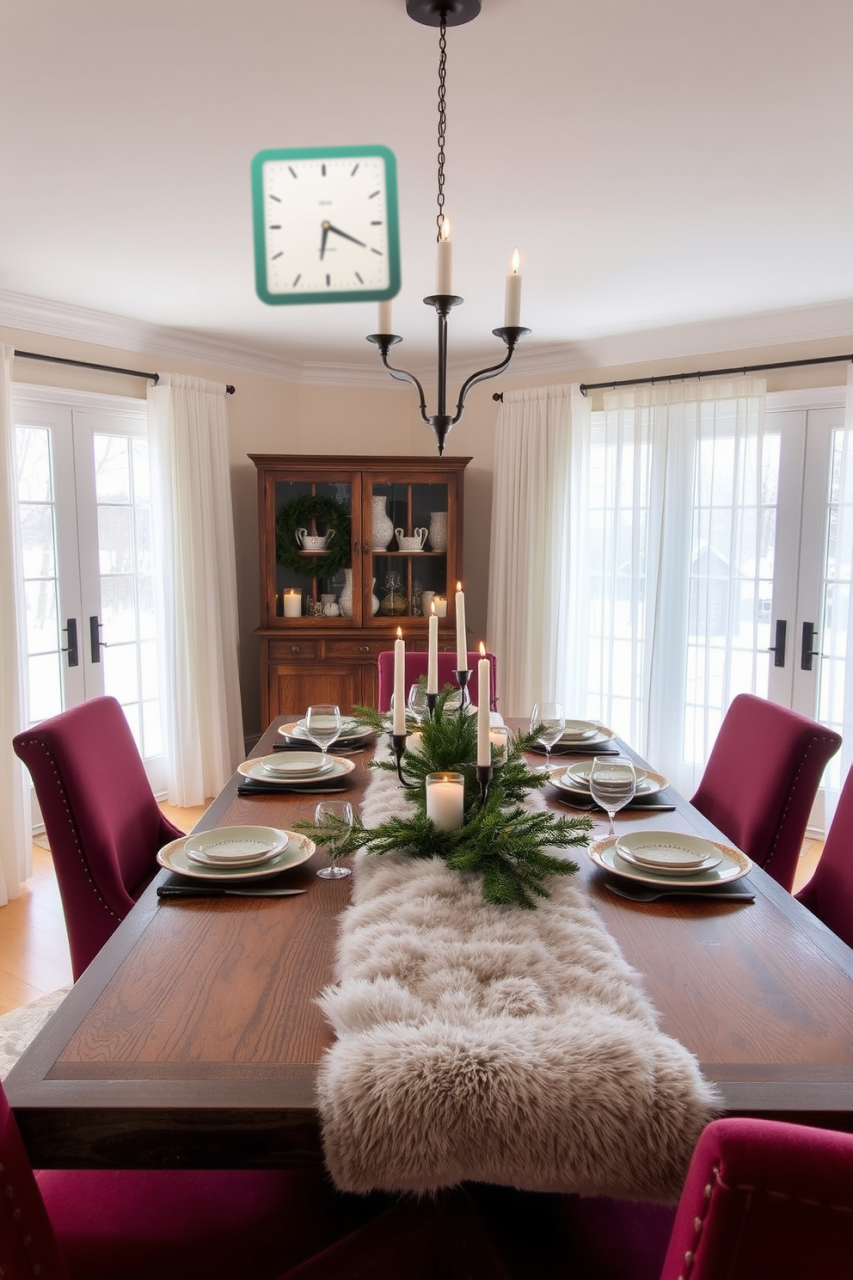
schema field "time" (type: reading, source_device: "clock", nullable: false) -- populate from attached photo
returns 6:20
